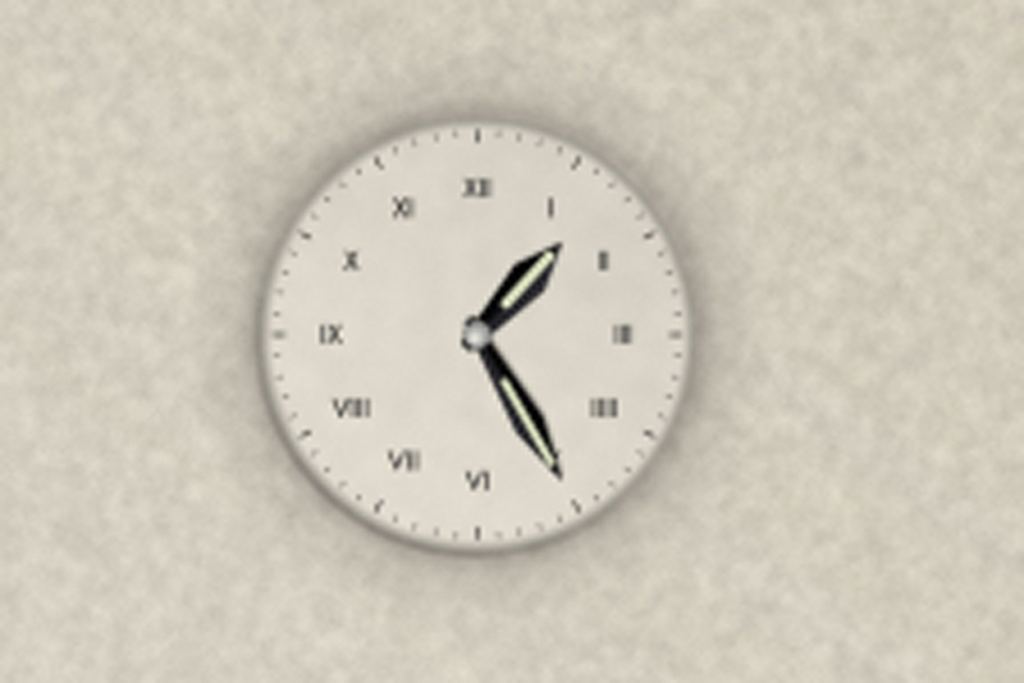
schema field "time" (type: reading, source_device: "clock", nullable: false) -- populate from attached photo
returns 1:25
